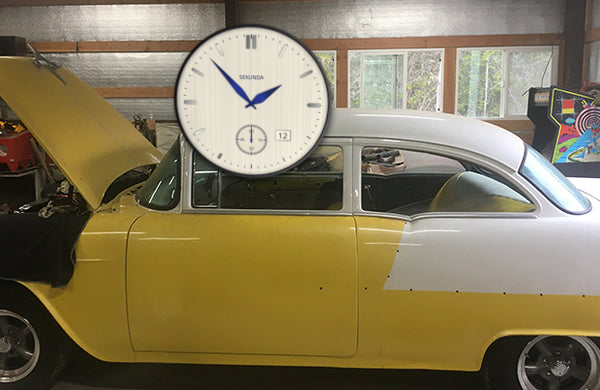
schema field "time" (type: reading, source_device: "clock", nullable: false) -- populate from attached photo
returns 1:53
